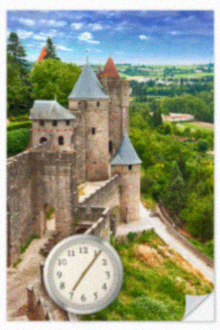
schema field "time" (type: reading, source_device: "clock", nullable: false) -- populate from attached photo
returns 7:06
